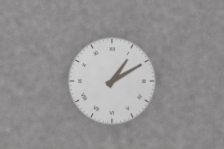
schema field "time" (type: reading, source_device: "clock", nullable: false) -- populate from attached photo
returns 1:10
